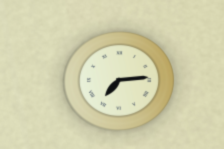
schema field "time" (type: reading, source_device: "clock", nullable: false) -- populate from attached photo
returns 7:14
